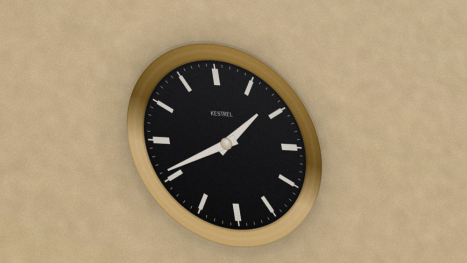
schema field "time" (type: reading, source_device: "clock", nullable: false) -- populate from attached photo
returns 1:41
